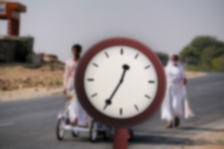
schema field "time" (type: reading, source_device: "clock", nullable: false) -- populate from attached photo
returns 12:35
